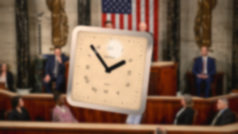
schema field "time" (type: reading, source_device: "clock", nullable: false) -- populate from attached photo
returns 1:53
